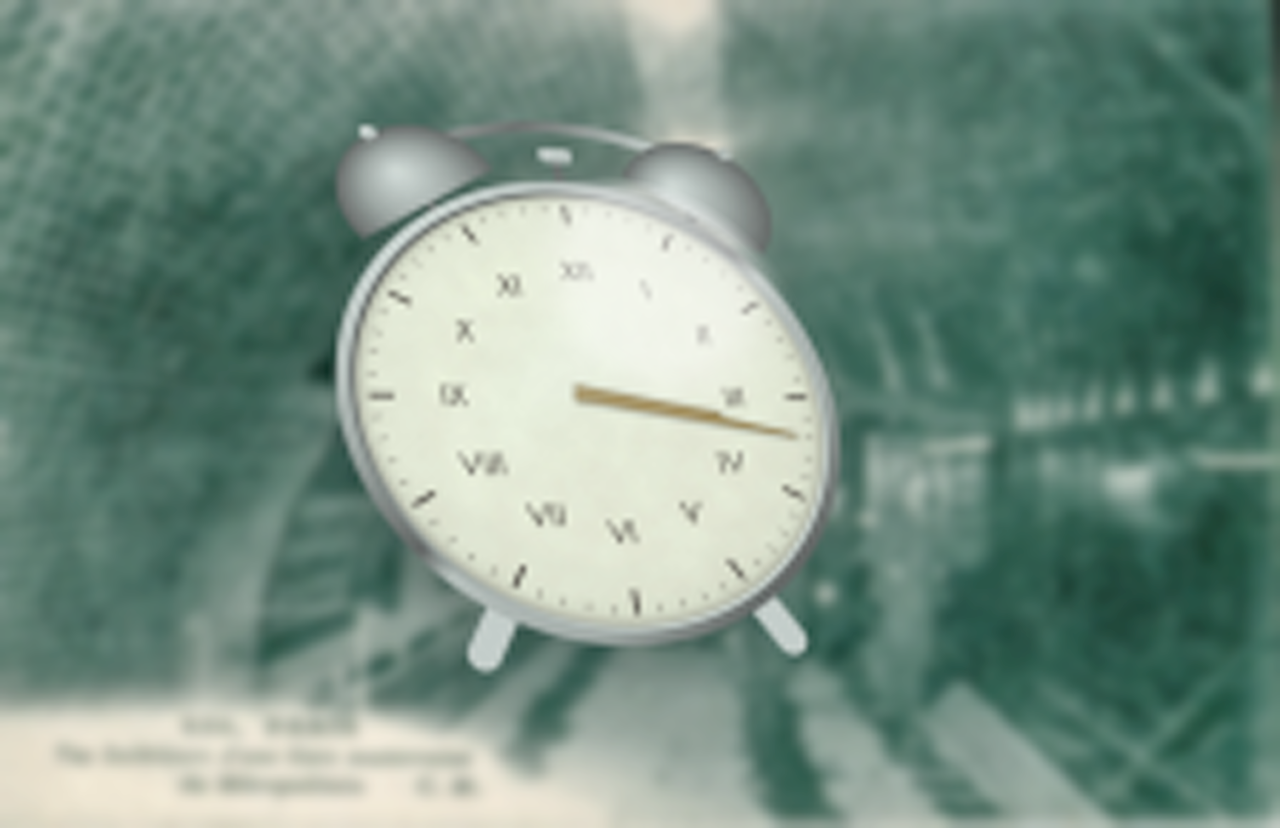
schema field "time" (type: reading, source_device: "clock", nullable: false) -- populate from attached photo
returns 3:17
